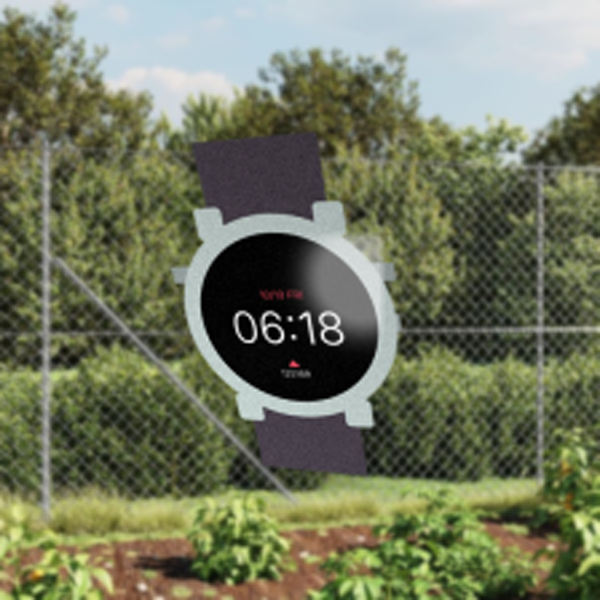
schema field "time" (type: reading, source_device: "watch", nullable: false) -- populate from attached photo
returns 6:18
